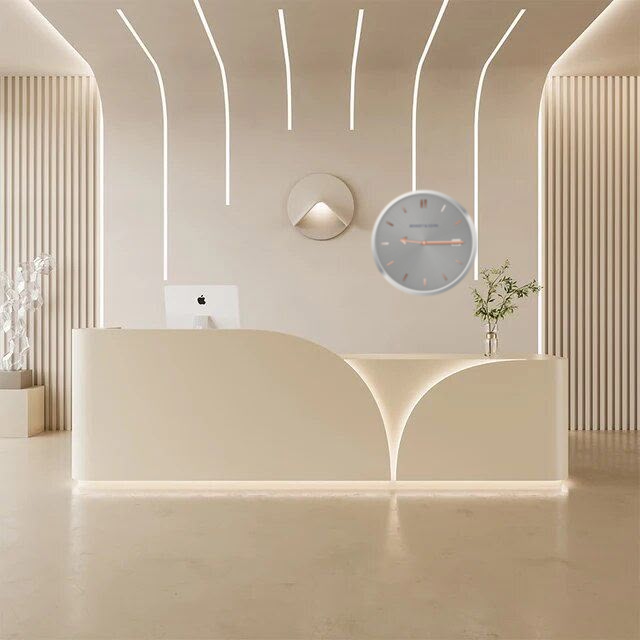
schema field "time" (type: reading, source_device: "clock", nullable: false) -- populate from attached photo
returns 9:15
